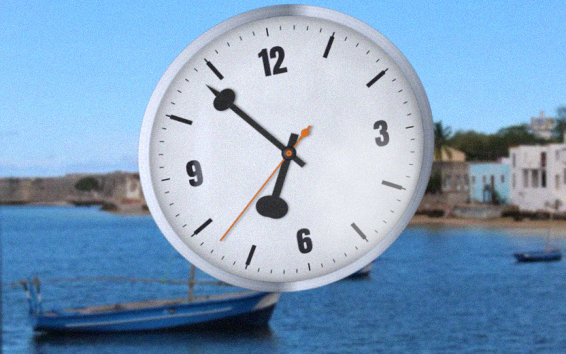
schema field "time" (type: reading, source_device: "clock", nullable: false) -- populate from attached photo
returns 6:53:38
